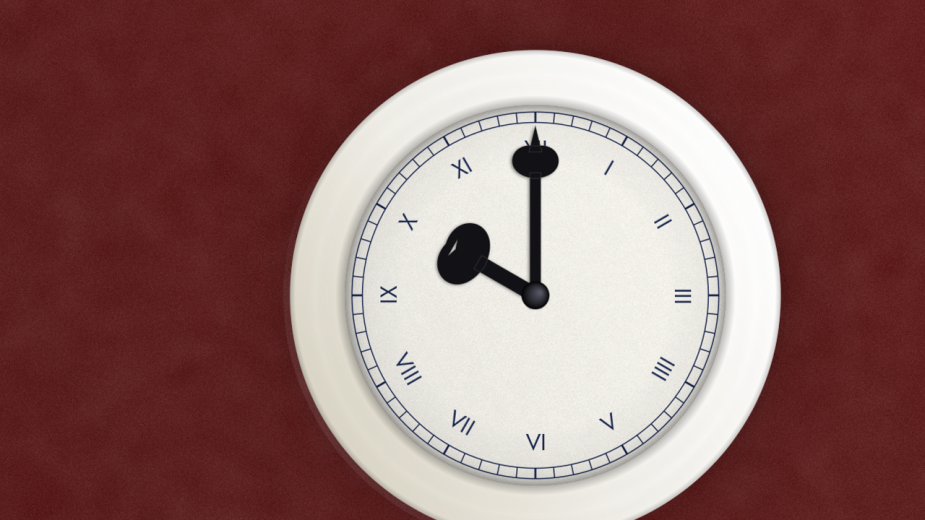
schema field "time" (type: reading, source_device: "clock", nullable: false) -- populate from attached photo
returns 10:00
